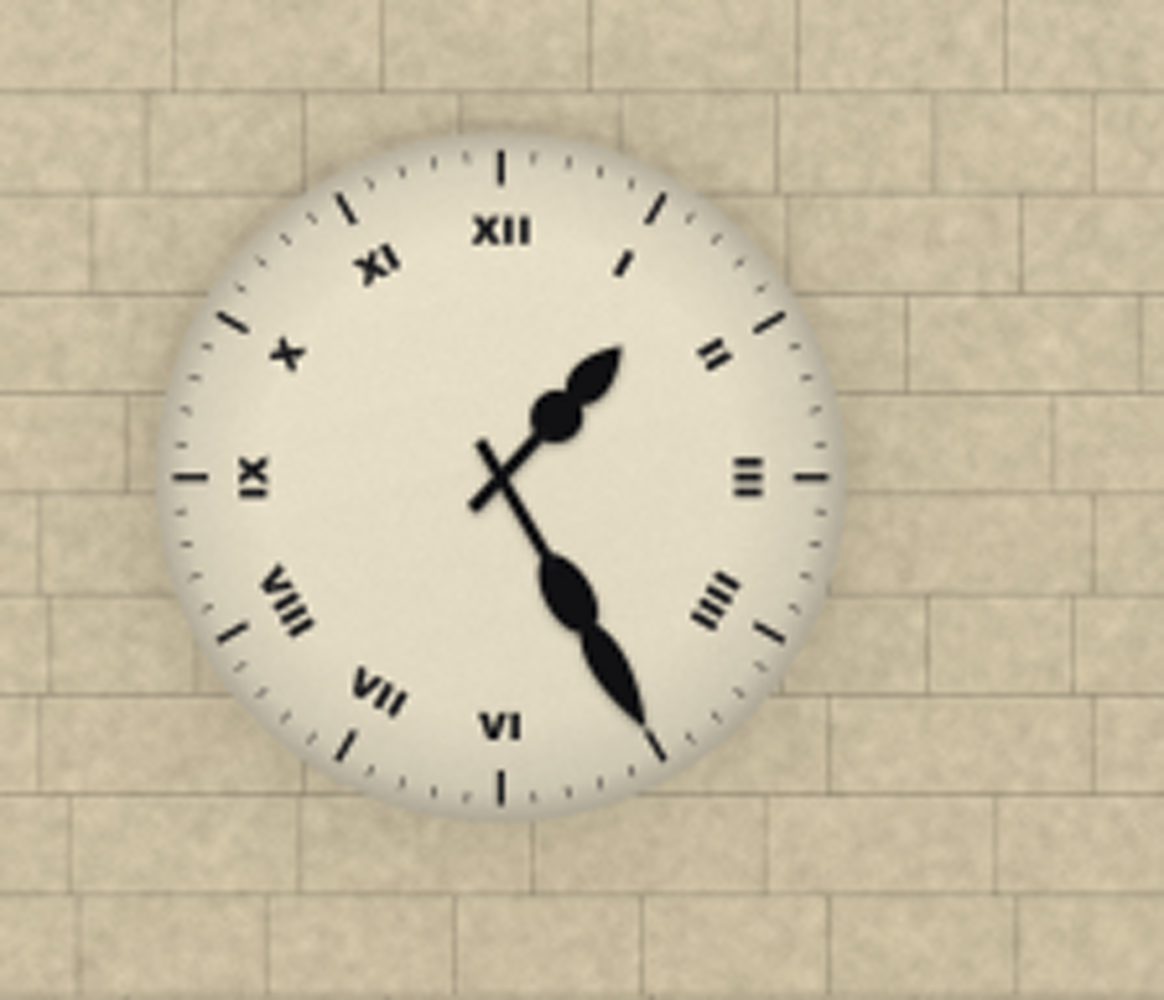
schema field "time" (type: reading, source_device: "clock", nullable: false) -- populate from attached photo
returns 1:25
